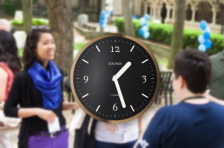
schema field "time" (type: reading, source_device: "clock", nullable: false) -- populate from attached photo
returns 1:27
